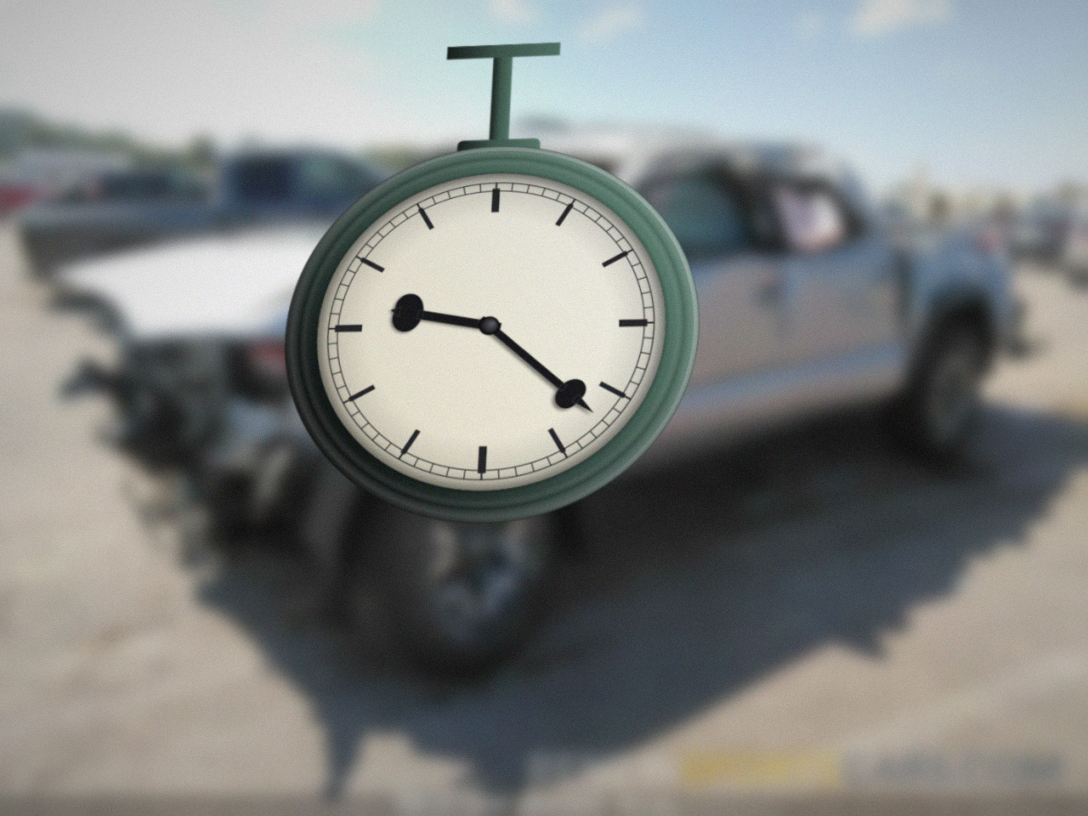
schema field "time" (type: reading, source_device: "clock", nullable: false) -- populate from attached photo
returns 9:22
